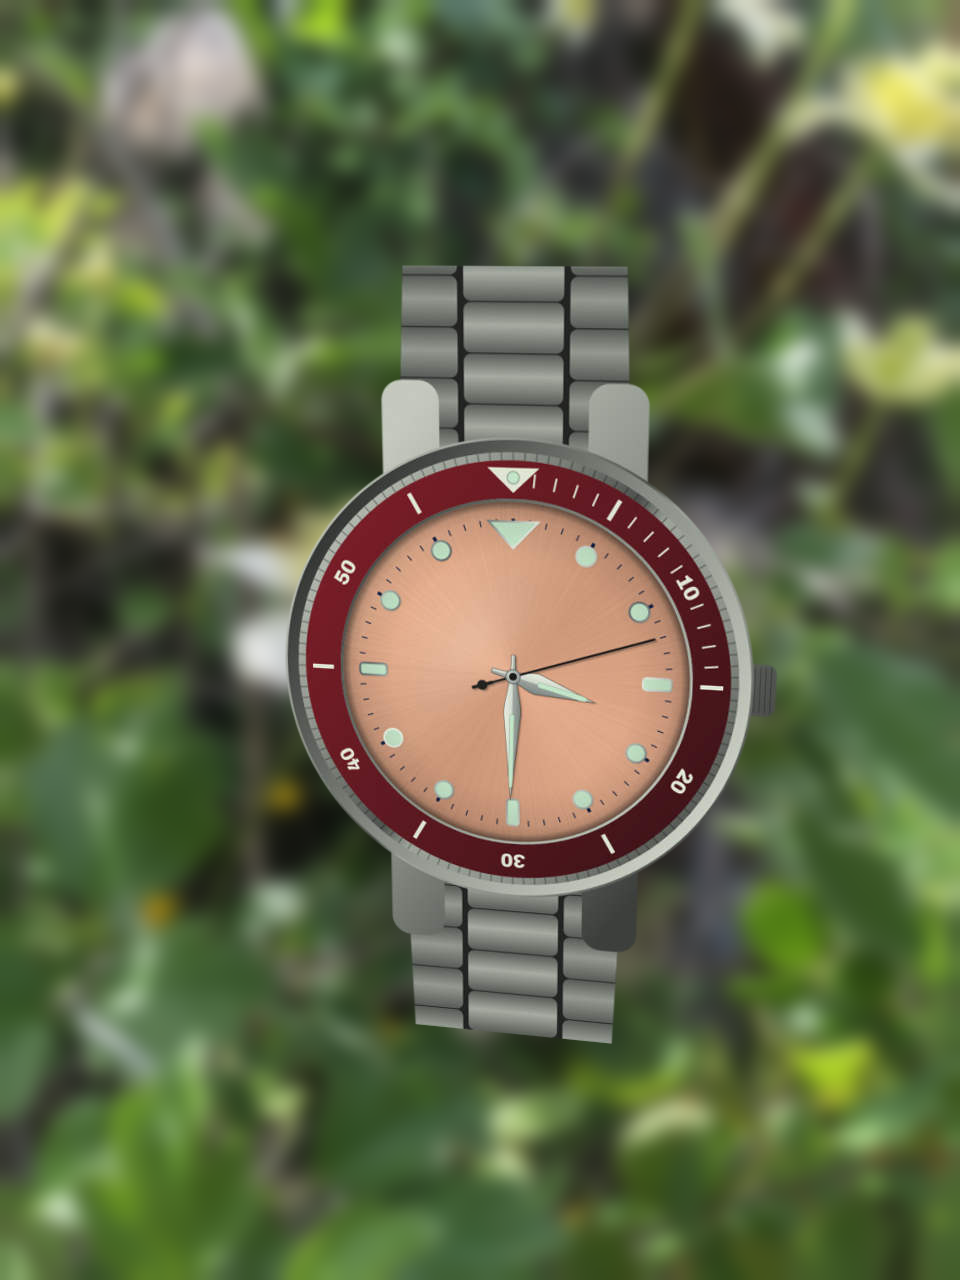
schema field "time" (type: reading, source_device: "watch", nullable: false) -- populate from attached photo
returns 3:30:12
